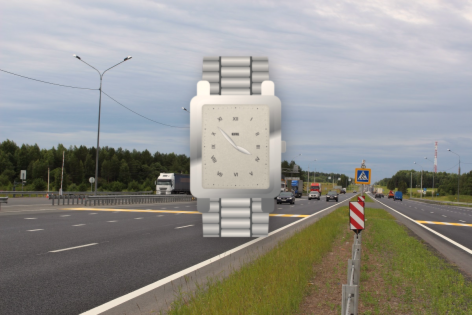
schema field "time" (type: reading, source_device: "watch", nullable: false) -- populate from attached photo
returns 3:53
